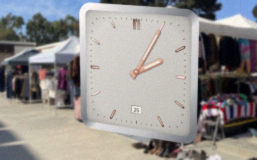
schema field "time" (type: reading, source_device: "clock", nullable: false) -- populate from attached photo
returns 2:05
